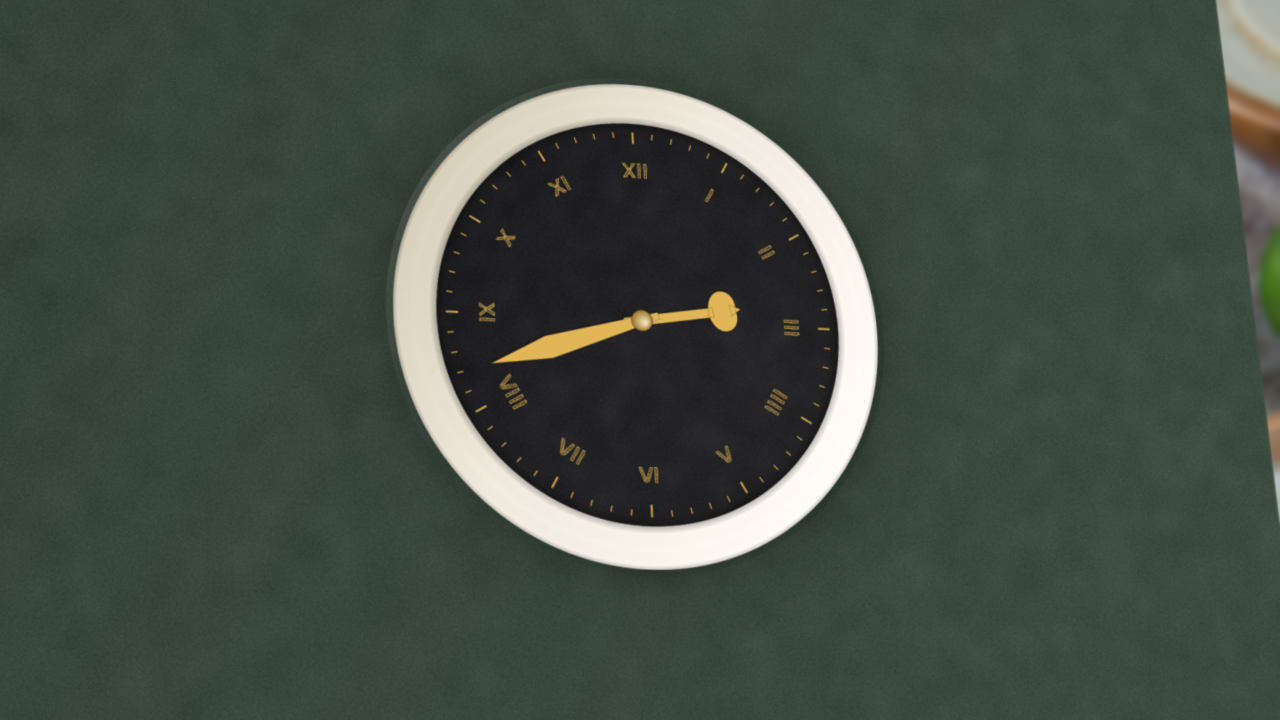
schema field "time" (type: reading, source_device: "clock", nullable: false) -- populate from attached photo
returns 2:42
